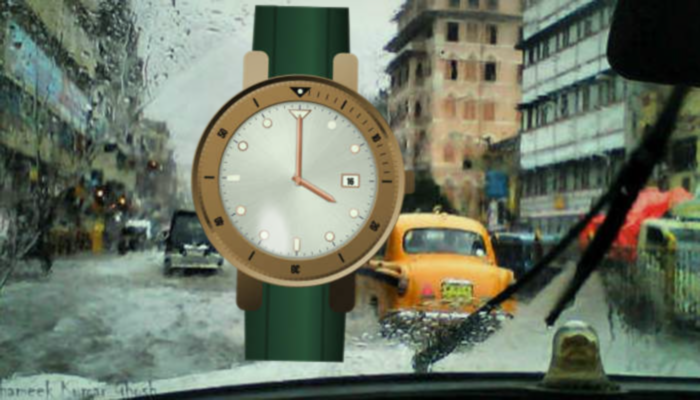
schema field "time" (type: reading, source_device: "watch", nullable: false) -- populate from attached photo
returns 4:00
